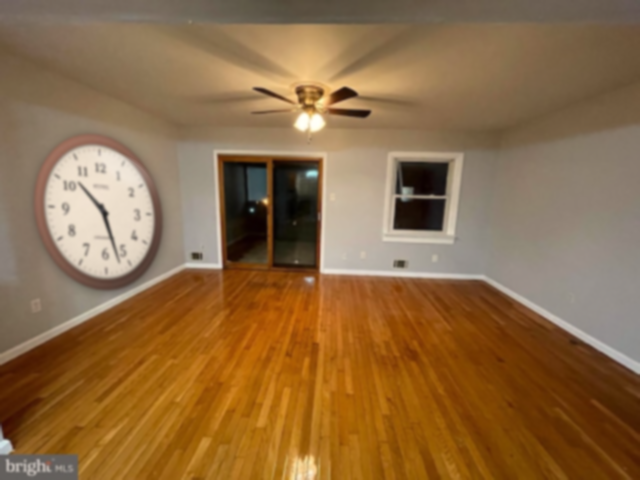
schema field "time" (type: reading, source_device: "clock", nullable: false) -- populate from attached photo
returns 10:27
